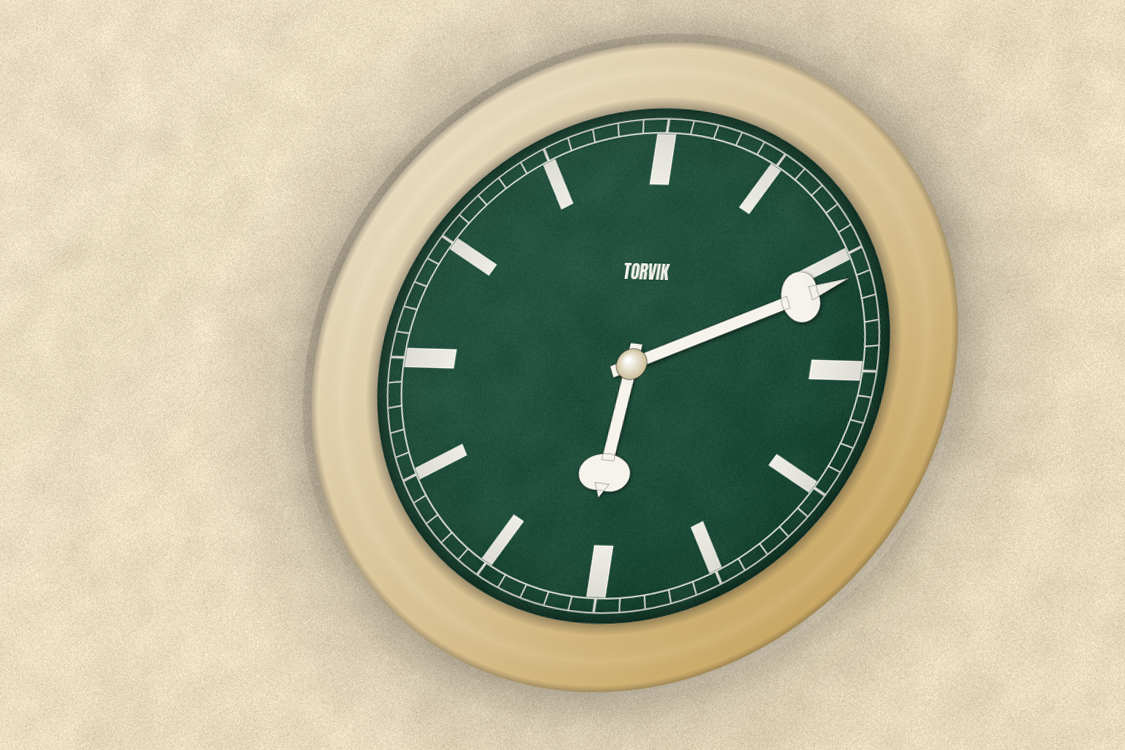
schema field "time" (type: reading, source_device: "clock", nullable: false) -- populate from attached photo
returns 6:11
